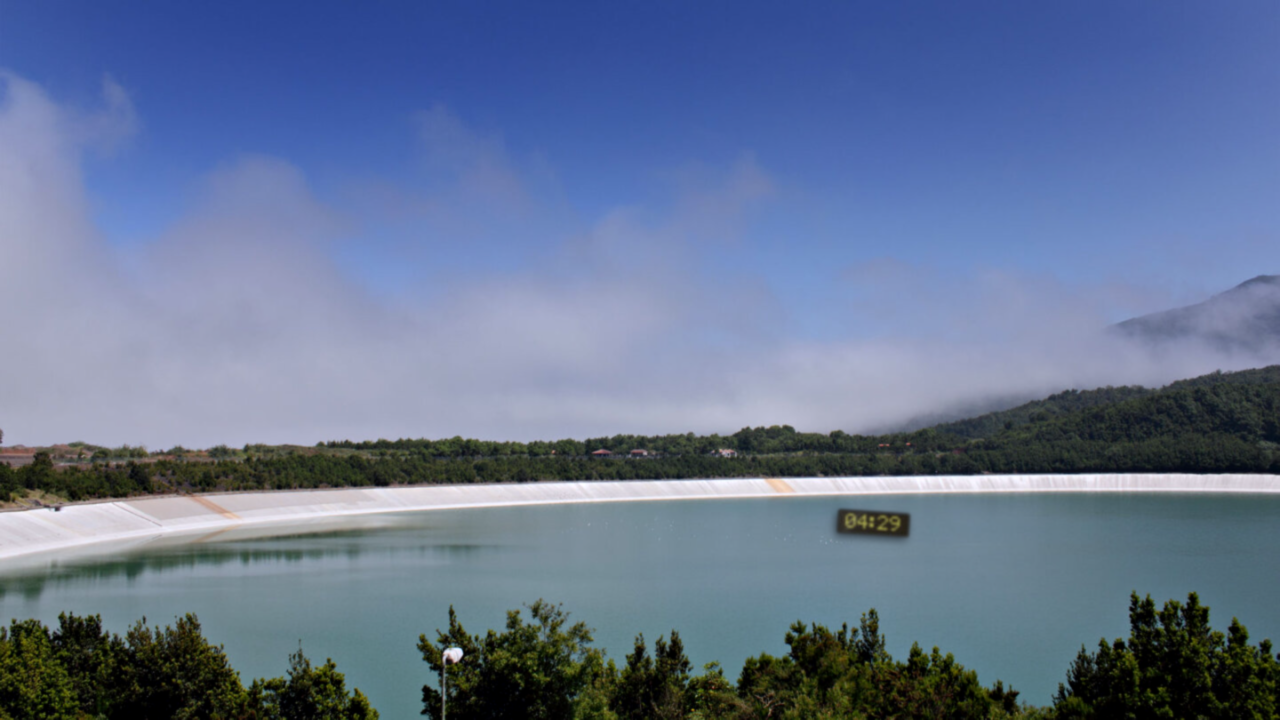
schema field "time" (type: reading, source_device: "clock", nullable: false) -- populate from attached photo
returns 4:29
